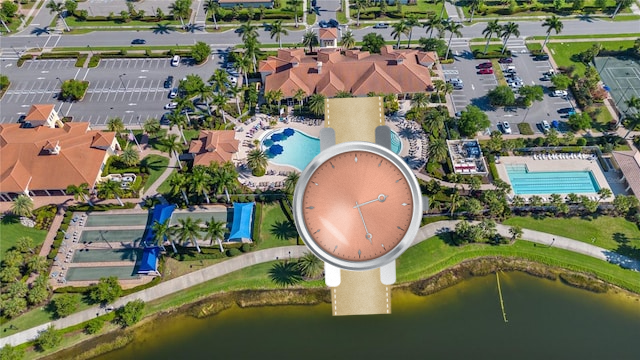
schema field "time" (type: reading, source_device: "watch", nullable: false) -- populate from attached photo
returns 2:27
